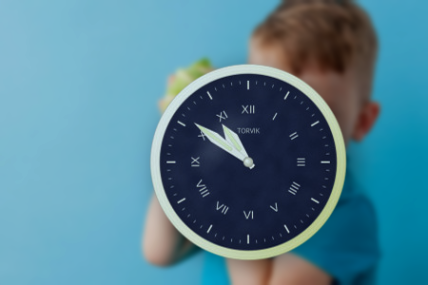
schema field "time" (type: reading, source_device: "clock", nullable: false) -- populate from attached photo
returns 10:51
